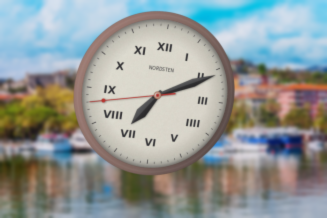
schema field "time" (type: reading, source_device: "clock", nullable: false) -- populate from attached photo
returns 7:10:43
